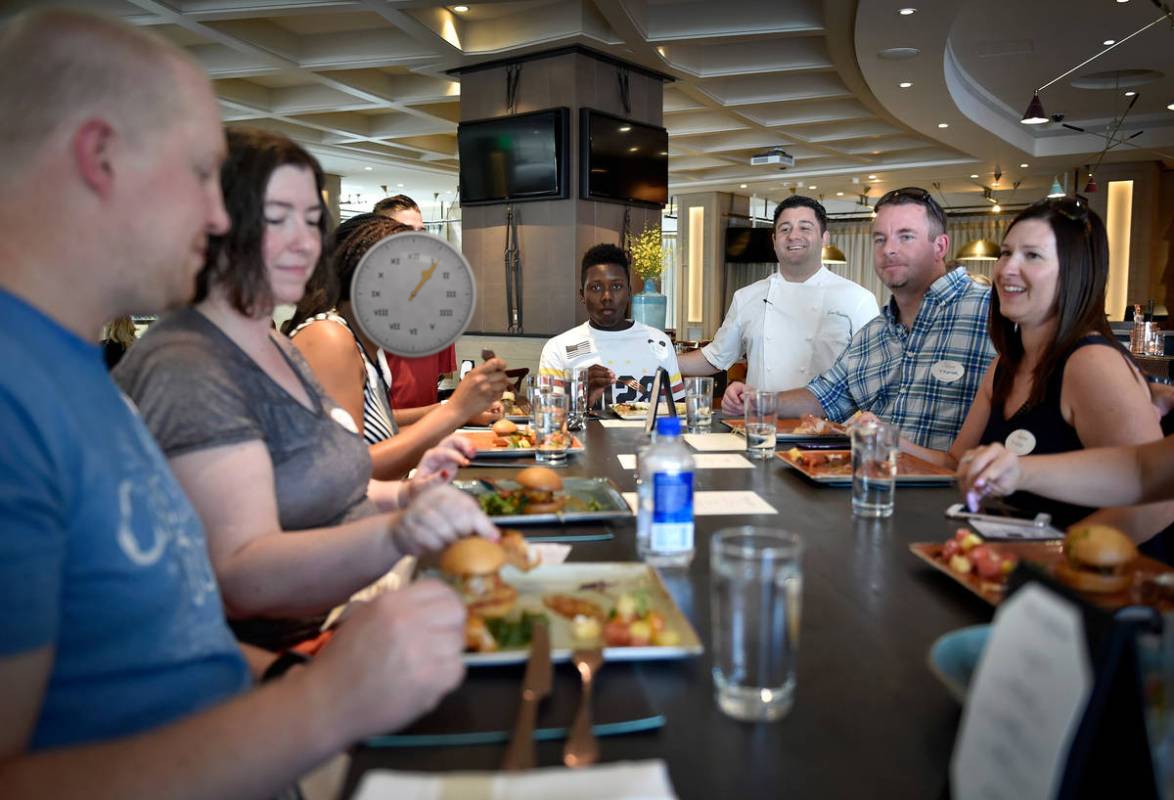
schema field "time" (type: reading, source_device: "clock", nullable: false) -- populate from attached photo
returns 1:06
